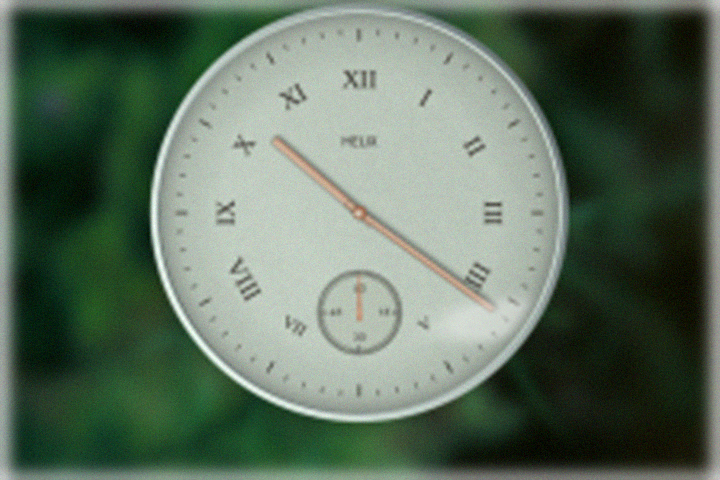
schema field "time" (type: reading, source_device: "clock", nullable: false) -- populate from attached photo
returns 10:21
